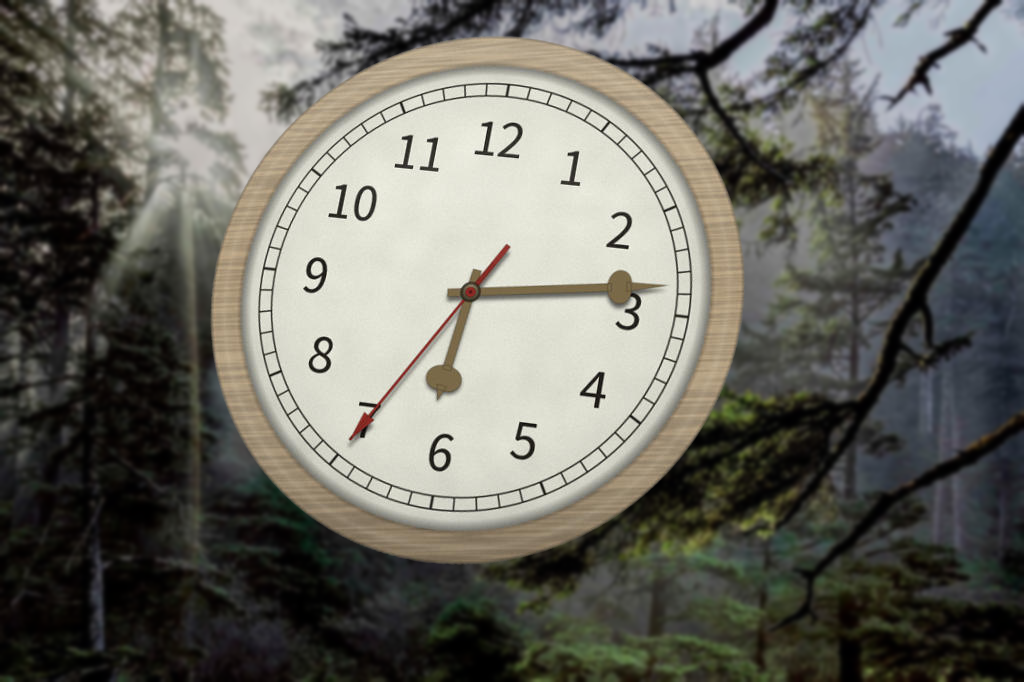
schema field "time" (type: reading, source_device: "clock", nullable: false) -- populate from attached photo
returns 6:13:35
